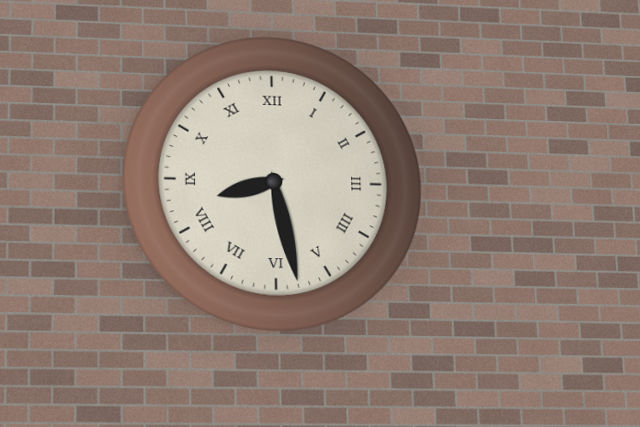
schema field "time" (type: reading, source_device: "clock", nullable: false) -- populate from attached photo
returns 8:28
